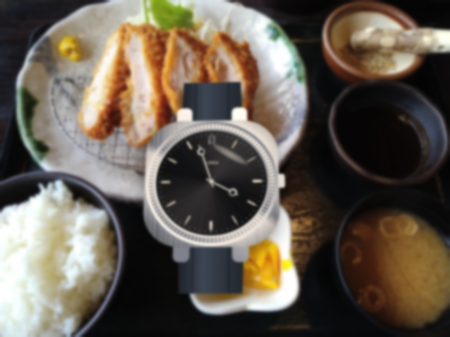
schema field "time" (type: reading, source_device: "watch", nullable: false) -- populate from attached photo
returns 3:57
